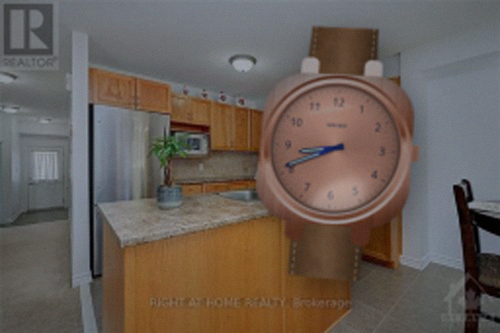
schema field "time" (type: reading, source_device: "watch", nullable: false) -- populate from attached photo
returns 8:41
